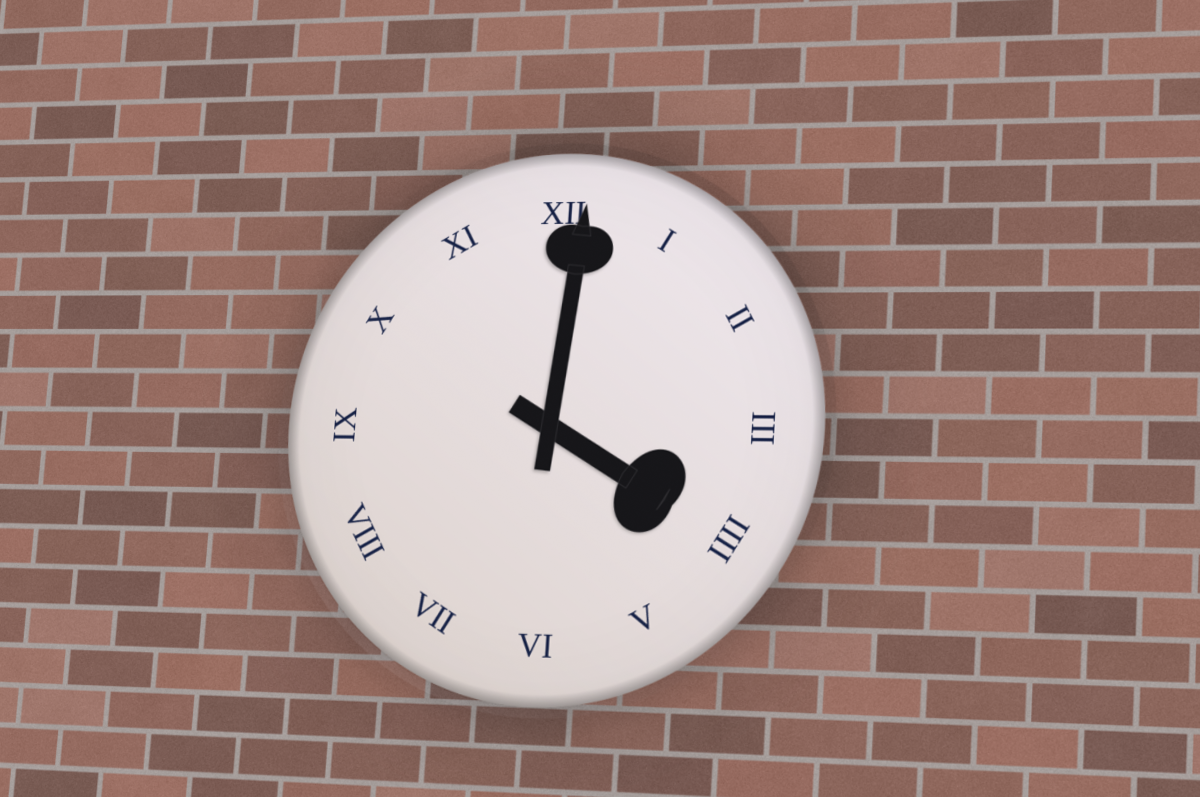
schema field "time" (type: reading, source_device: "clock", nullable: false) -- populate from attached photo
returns 4:01
